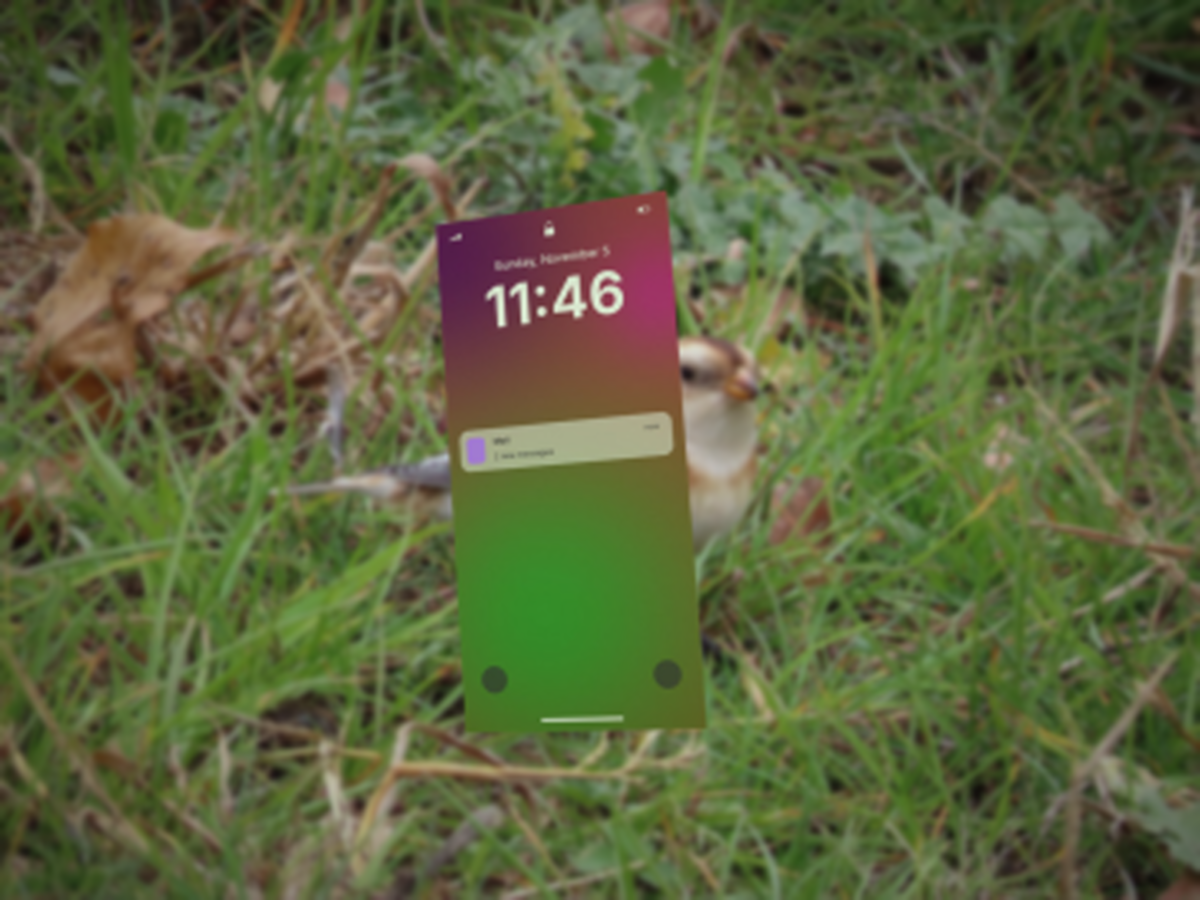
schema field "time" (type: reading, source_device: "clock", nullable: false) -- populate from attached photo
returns 11:46
